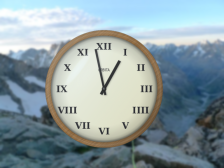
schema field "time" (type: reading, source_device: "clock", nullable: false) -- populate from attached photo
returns 12:58
